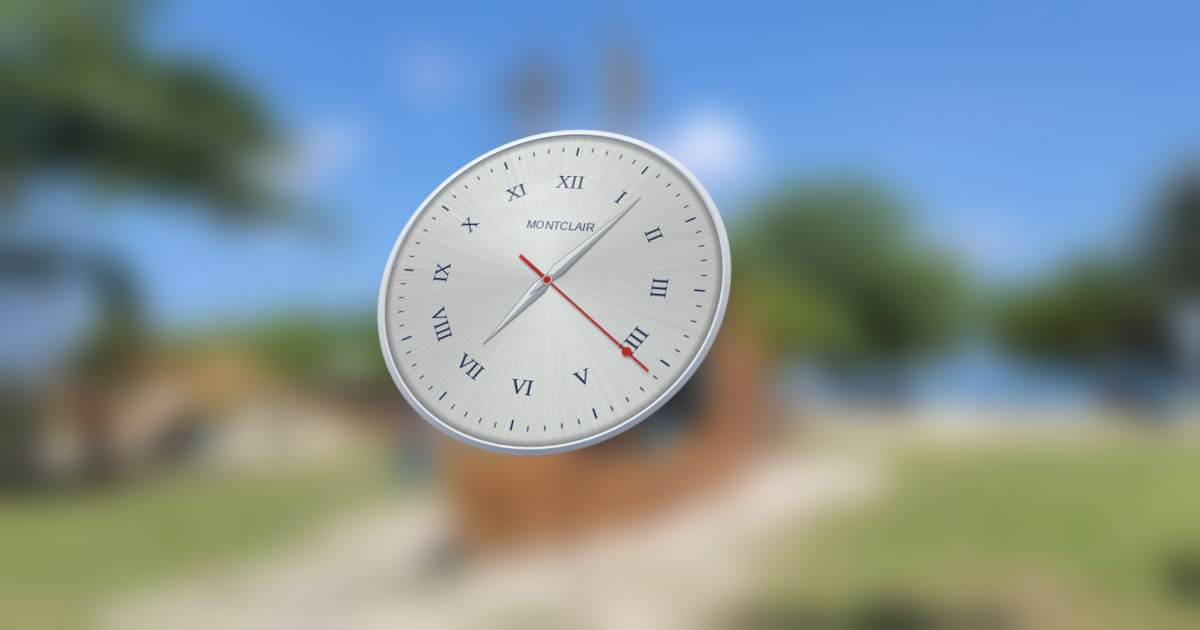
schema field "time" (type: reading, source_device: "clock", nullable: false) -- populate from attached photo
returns 7:06:21
